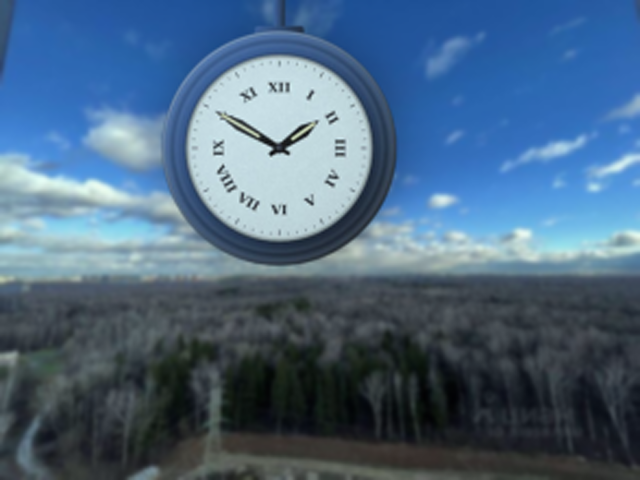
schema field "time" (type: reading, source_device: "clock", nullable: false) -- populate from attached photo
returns 1:50
